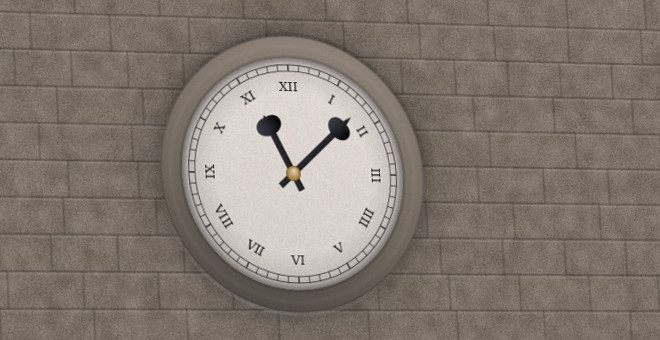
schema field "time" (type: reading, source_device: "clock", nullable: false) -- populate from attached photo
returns 11:08
